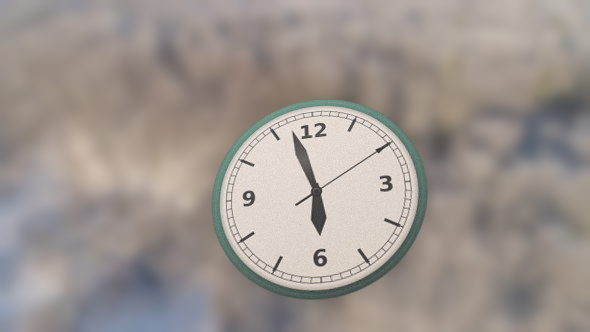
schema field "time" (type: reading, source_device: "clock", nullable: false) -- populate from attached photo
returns 5:57:10
